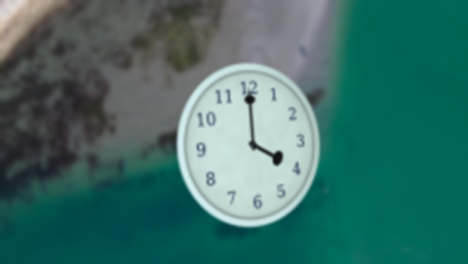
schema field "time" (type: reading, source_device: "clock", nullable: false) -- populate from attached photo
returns 4:00
